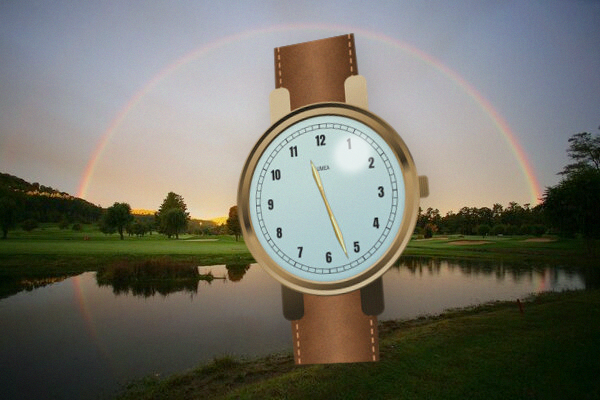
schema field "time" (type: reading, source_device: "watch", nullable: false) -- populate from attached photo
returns 11:27
